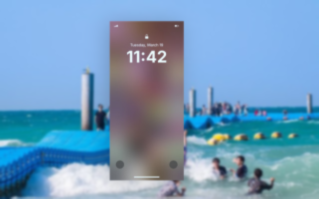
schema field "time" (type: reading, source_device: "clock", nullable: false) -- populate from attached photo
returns 11:42
